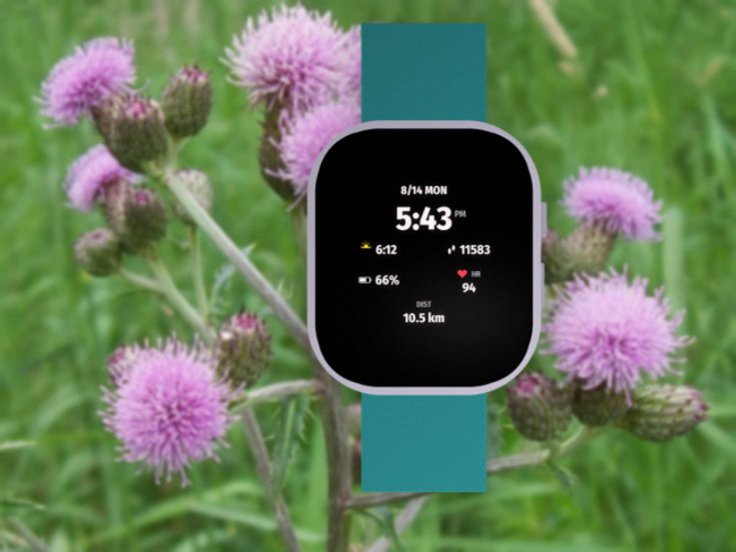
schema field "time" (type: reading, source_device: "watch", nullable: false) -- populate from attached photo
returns 5:43
